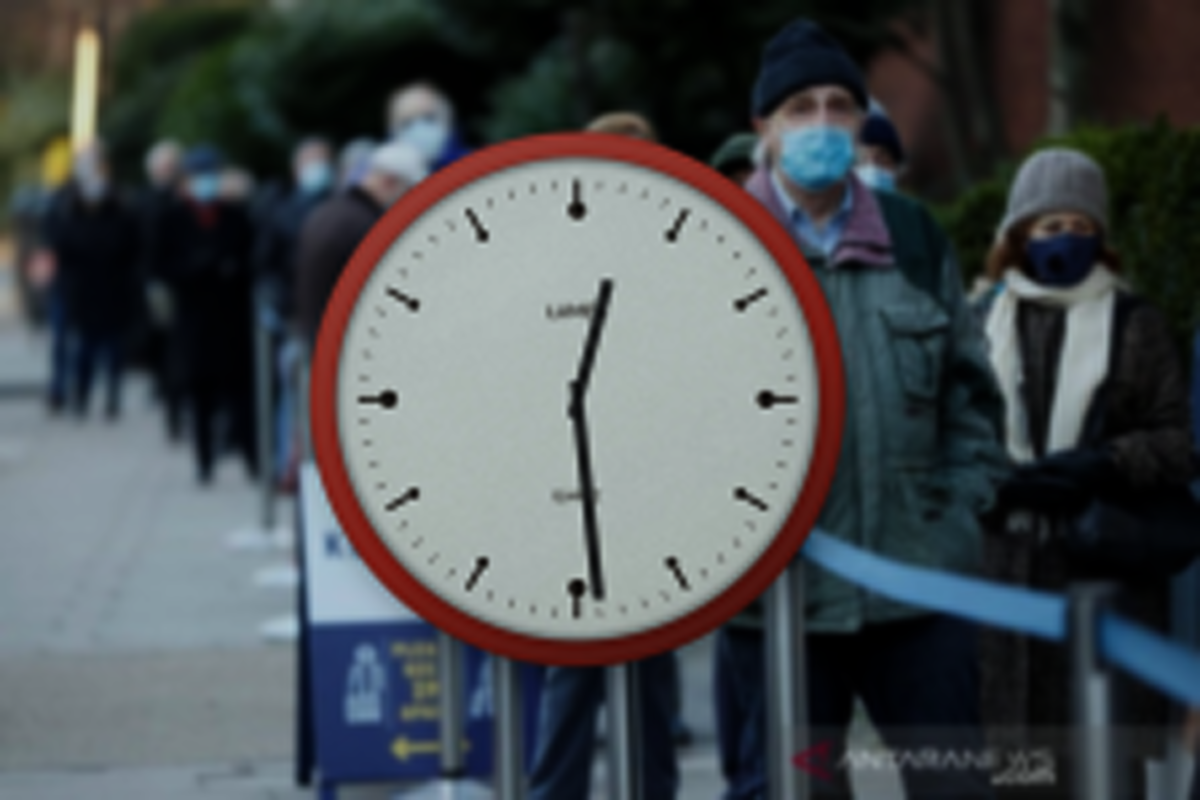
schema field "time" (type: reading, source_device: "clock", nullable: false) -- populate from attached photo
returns 12:29
